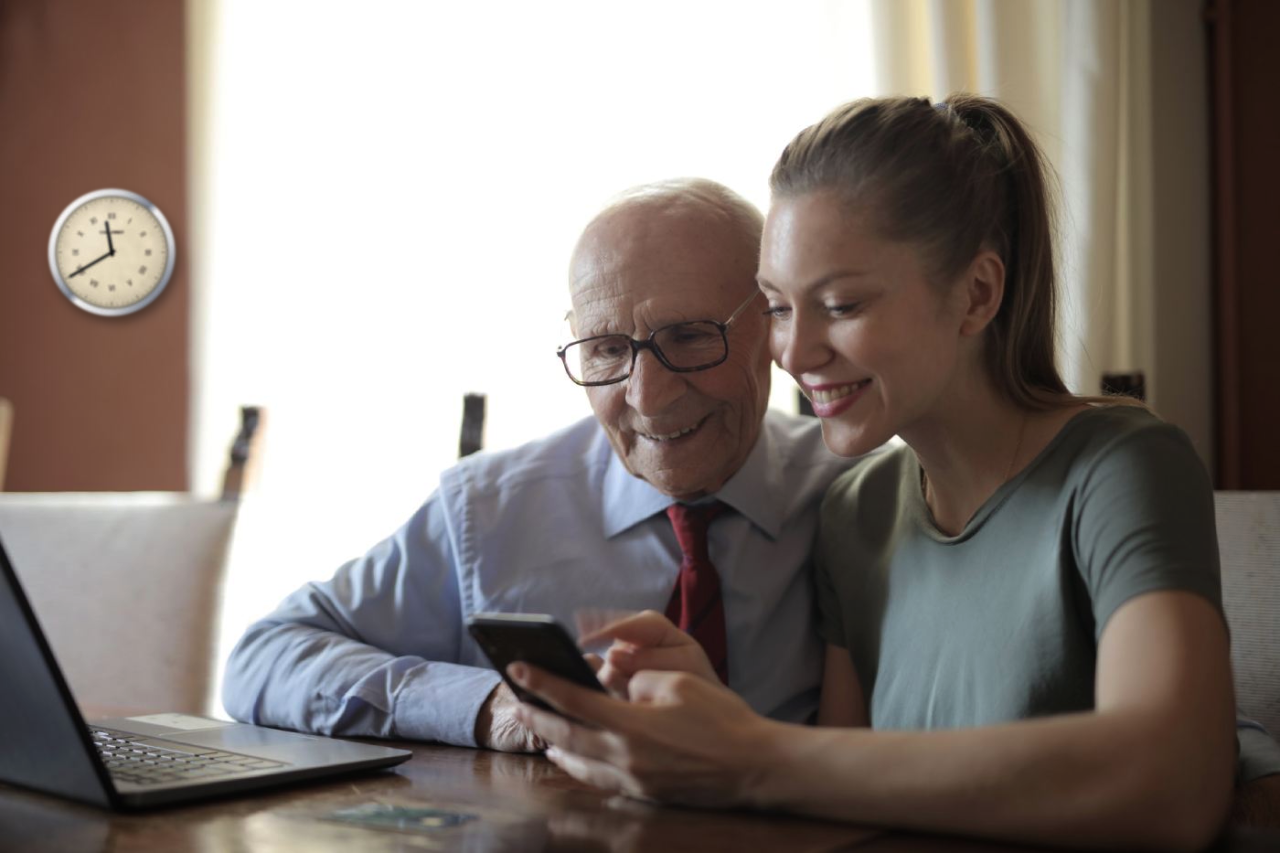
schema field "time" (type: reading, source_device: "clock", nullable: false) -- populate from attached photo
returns 11:40
